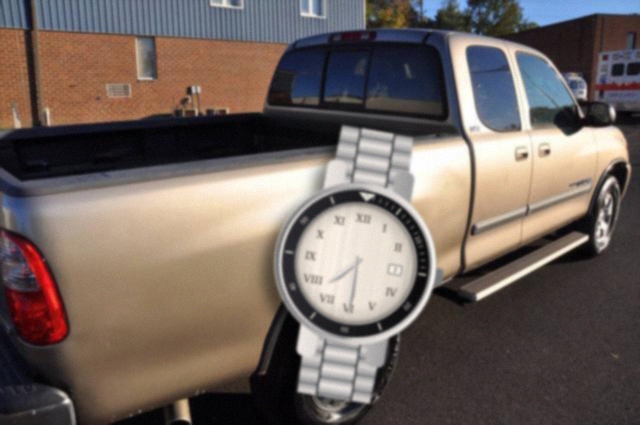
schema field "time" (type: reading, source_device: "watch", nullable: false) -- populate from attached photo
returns 7:30
